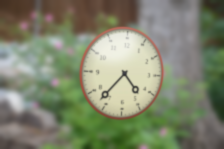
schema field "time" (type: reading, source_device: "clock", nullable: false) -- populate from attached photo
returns 4:37
